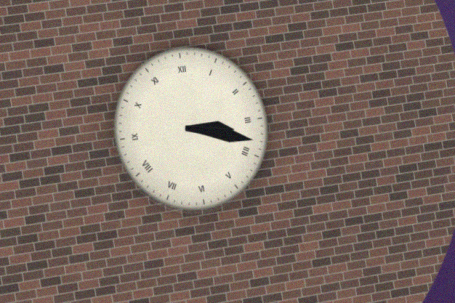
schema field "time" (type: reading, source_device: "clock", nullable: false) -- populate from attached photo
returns 3:18
